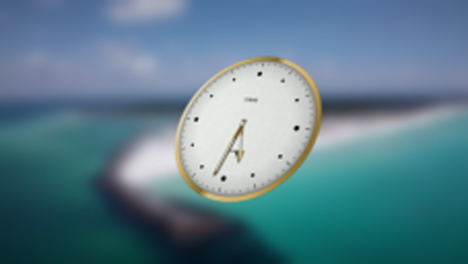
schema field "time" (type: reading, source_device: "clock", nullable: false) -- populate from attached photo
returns 5:32
